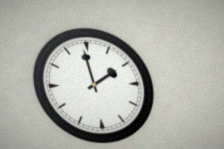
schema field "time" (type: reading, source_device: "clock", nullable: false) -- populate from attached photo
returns 1:59
